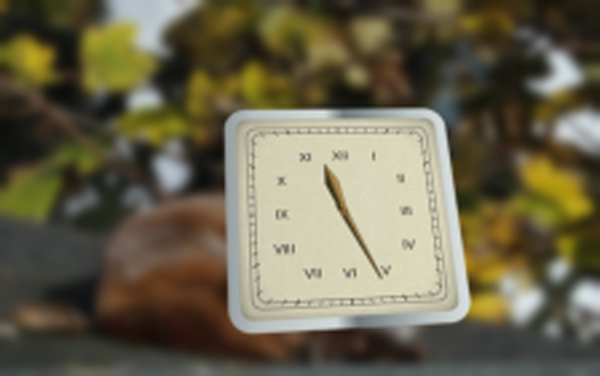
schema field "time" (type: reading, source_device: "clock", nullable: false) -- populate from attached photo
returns 11:26
